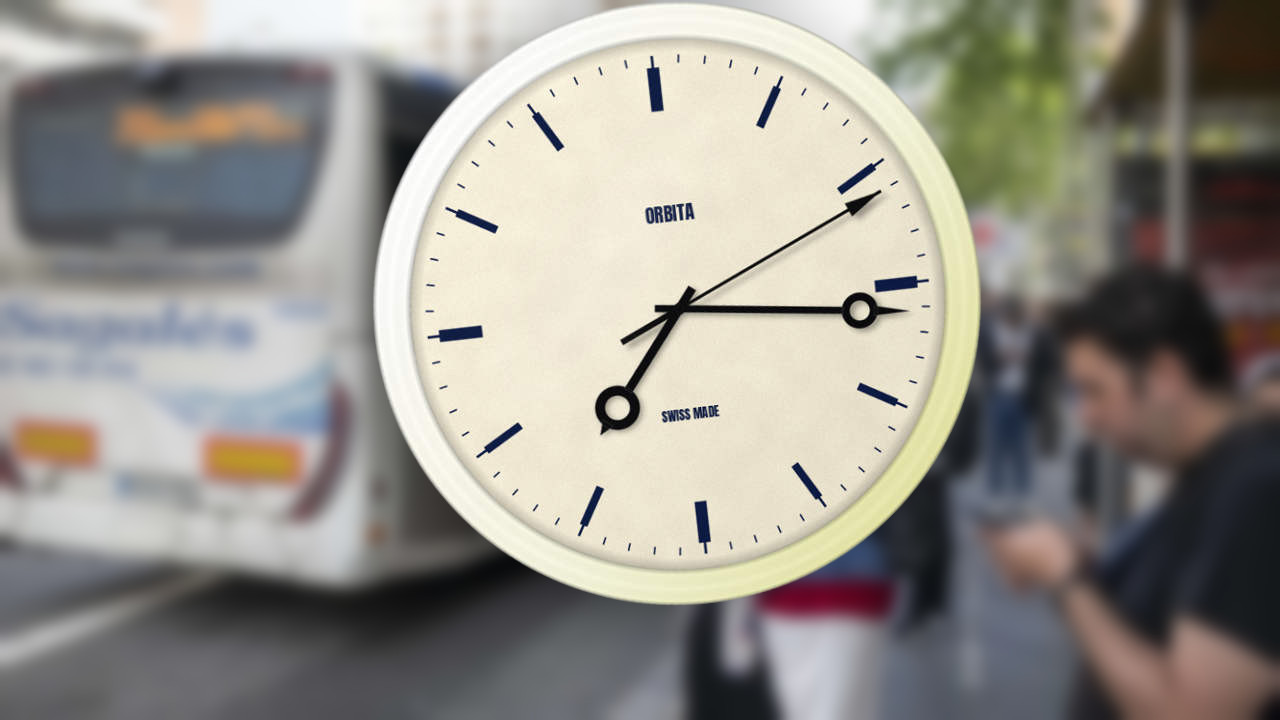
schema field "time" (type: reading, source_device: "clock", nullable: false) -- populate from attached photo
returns 7:16:11
